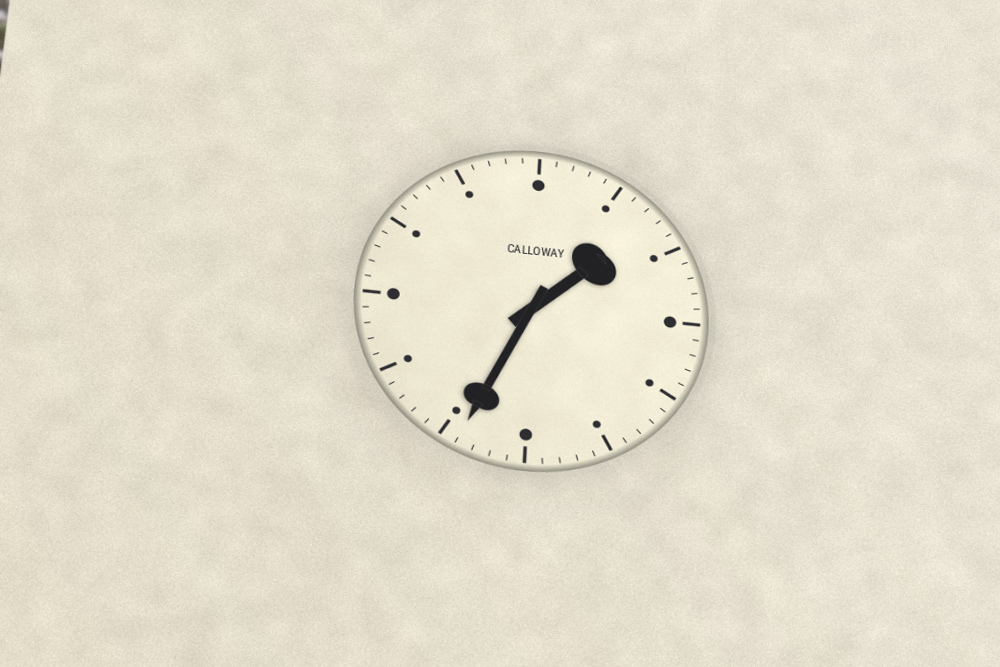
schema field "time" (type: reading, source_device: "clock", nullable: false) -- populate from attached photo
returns 1:34
